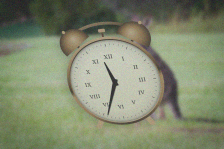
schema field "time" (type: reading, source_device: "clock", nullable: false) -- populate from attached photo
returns 11:34
